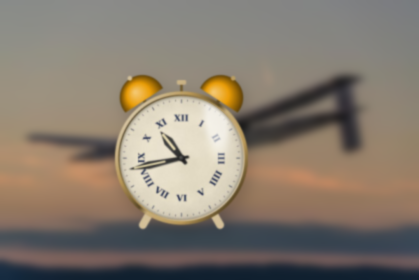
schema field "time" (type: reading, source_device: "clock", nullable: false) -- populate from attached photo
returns 10:43
